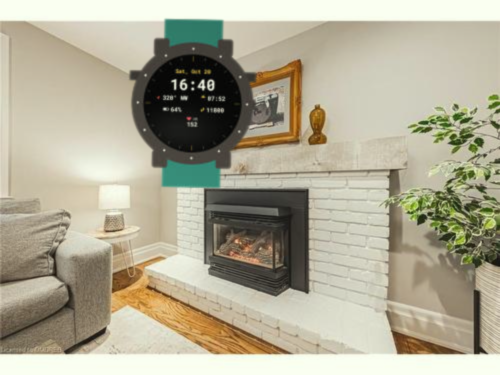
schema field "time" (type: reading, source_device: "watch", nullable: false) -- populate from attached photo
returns 16:40
